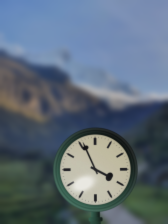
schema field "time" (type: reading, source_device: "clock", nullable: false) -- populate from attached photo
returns 3:56
